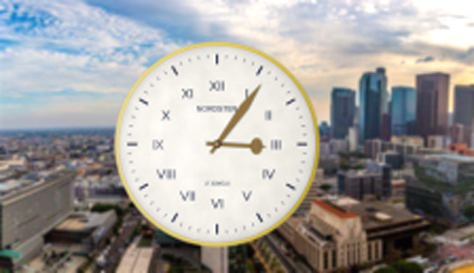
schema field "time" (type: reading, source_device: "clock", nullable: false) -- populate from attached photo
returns 3:06
